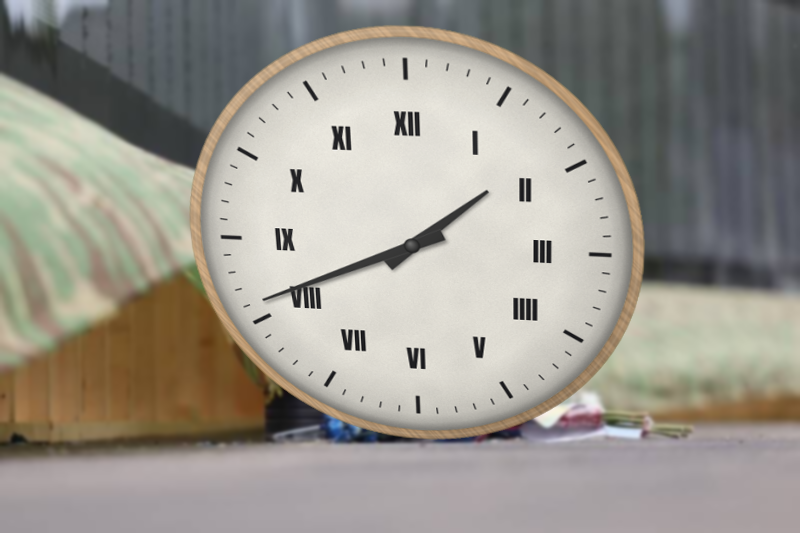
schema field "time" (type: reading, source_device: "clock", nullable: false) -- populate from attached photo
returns 1:41
